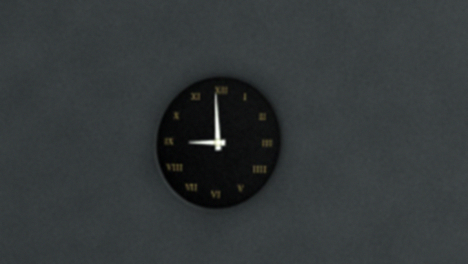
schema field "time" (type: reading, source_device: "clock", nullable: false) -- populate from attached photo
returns 8:59
